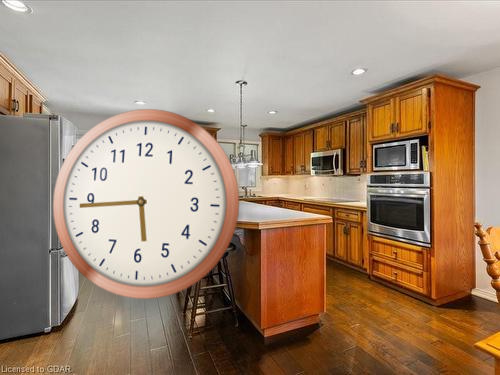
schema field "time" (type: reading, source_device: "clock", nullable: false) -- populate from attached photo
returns 5:44
